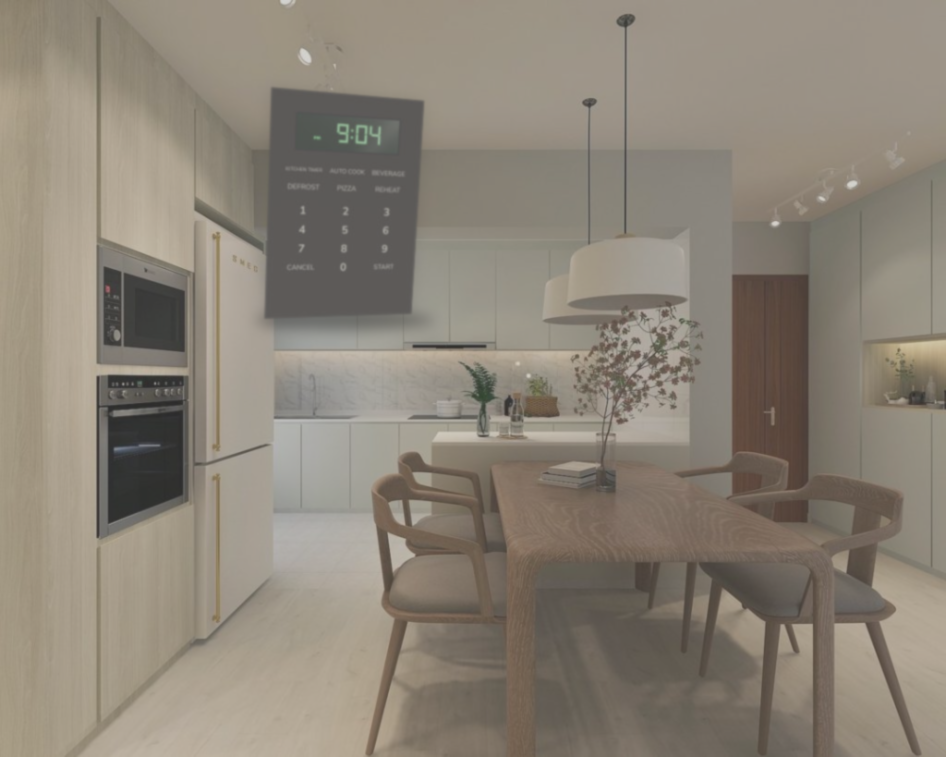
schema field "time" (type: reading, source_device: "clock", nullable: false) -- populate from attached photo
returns 9:04
